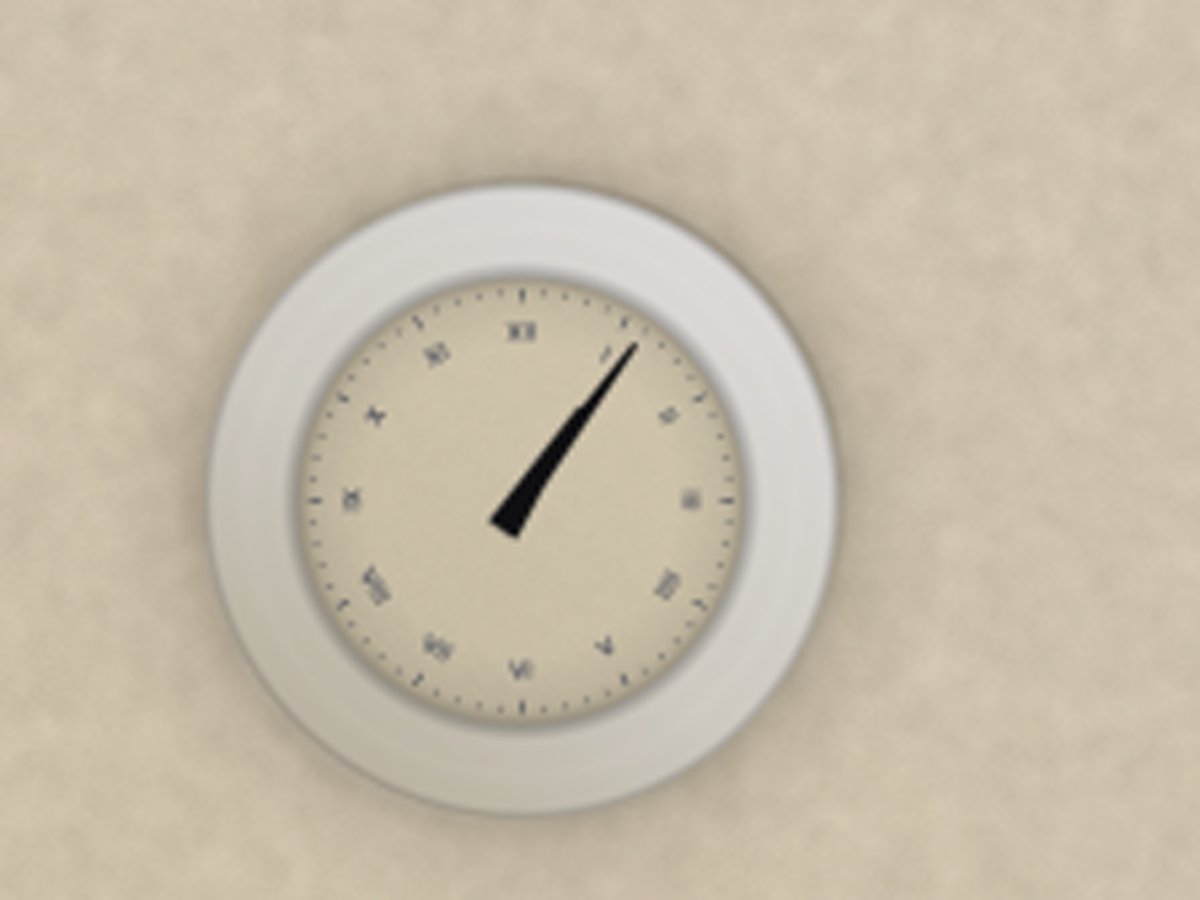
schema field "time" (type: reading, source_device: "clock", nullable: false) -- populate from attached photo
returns 1:06
